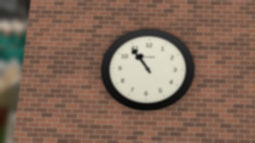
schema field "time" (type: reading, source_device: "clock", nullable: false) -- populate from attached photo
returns 10:54
